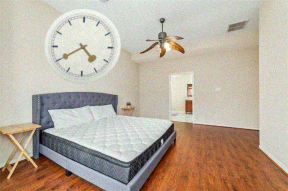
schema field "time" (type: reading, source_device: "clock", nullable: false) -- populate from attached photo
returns 4:40
